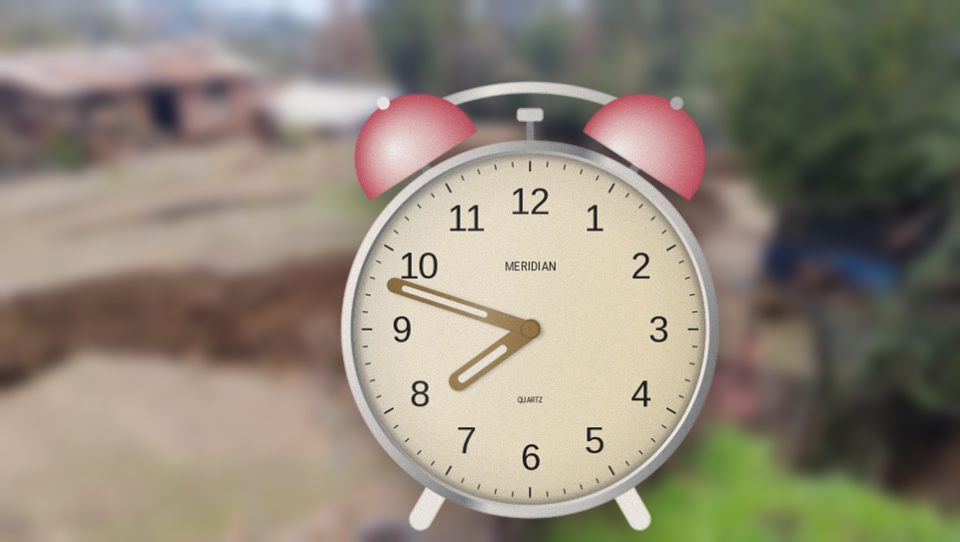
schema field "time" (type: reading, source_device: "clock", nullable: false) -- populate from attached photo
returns 7:48
